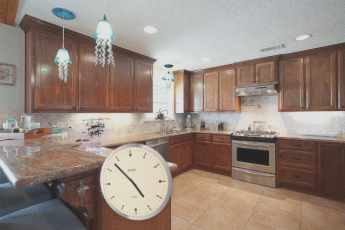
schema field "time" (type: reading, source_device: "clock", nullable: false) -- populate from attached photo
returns 4:53
